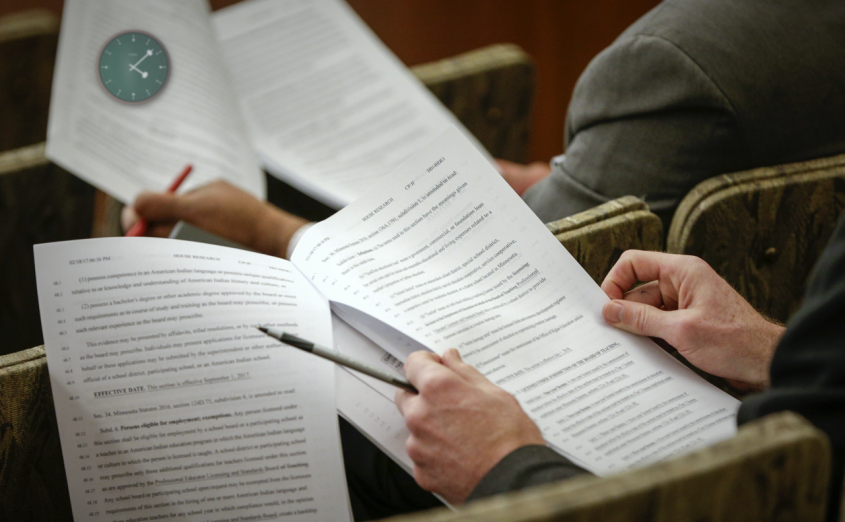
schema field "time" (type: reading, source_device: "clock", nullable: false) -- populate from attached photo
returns 4:08
